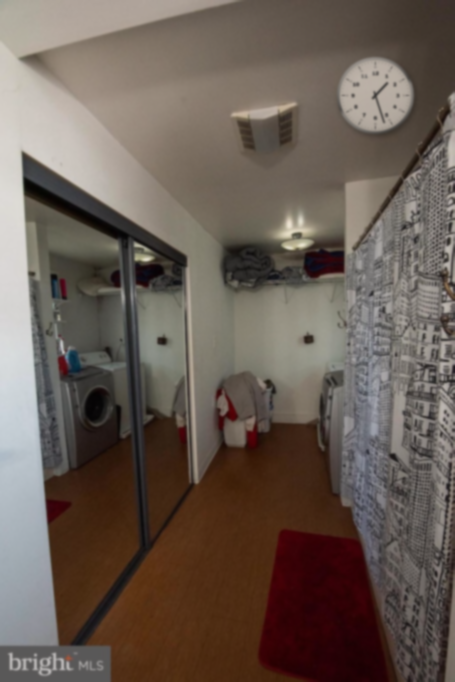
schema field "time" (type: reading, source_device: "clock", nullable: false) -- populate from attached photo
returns 1:27
